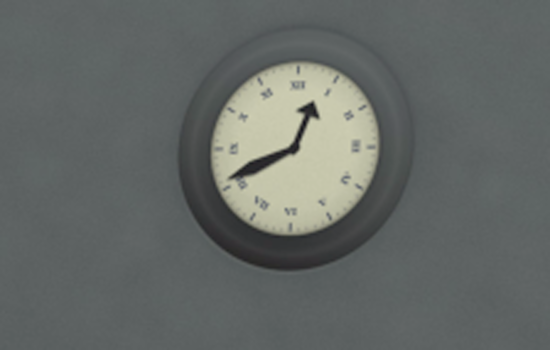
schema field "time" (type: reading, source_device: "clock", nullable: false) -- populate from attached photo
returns 12:41
